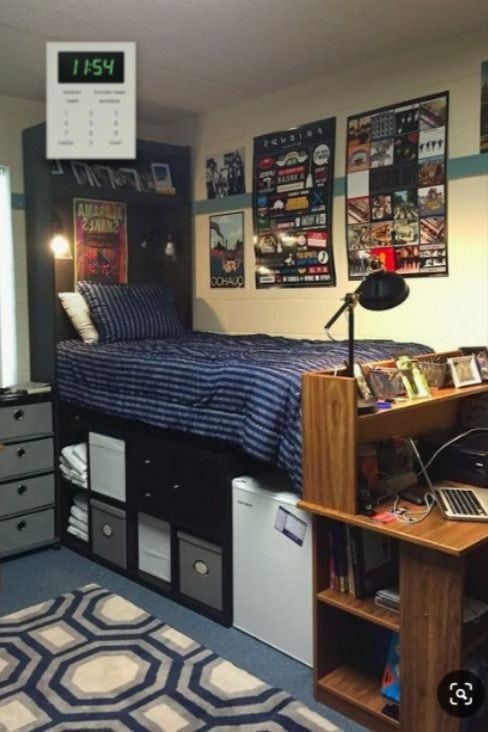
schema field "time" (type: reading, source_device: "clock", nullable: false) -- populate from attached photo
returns 11:54
